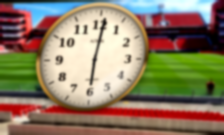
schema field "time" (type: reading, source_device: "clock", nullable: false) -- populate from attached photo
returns 6:01
